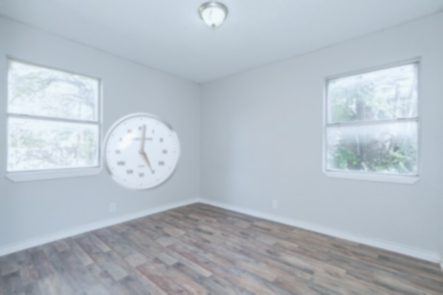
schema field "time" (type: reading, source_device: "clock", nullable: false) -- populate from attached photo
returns 5:01
